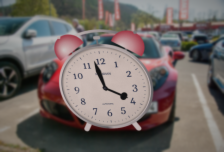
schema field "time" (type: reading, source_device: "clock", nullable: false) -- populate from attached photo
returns 3:58
